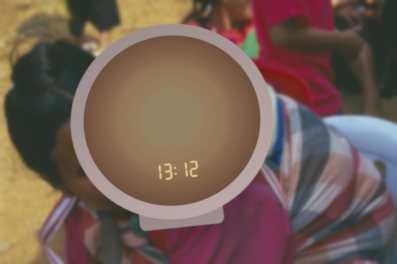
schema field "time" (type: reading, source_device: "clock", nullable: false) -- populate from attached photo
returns 13:12
